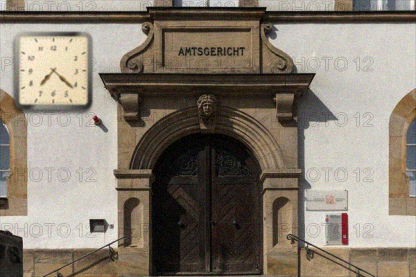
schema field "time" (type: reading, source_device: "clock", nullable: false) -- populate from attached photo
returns 7:22
